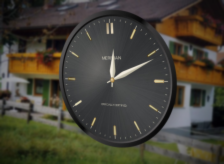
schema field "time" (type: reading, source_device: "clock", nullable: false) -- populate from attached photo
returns 12:11
